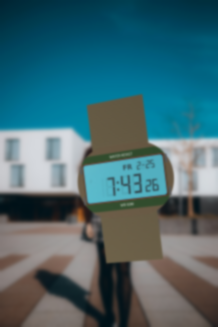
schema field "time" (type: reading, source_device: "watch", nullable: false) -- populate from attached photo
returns 7:43:26
